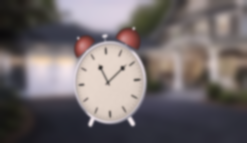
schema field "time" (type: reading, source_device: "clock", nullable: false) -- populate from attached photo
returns 11:09
